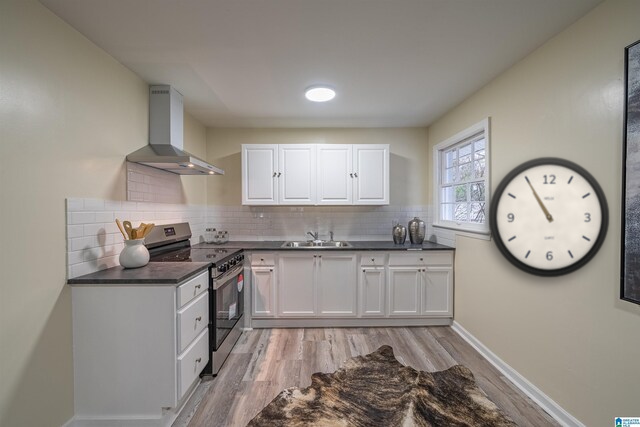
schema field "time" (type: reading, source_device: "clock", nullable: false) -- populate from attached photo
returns 10:55
